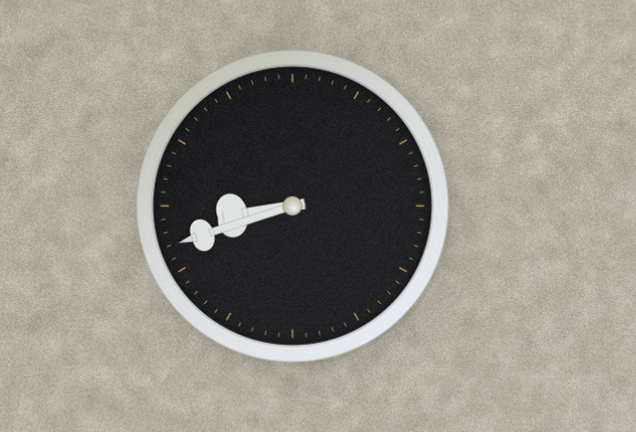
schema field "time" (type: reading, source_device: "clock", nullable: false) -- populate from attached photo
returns 8:42
